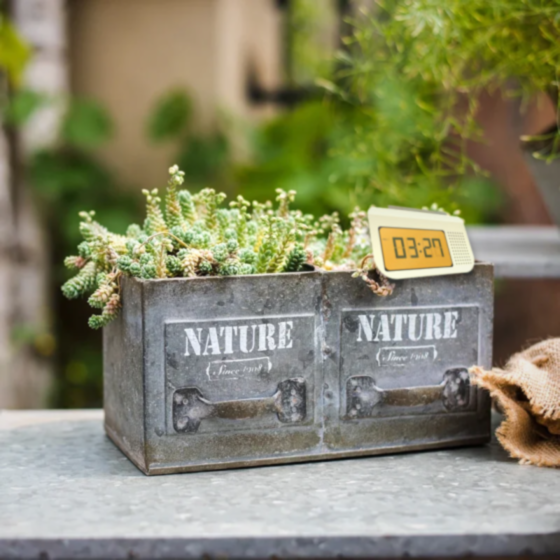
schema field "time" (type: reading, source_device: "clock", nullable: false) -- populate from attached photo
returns 3:27
